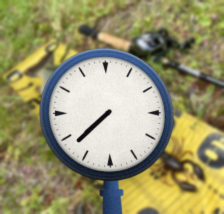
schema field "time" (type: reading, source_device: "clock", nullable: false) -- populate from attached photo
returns 7:38
